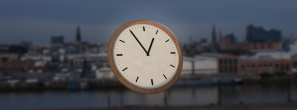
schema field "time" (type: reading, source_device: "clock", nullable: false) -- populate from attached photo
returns 12:55
